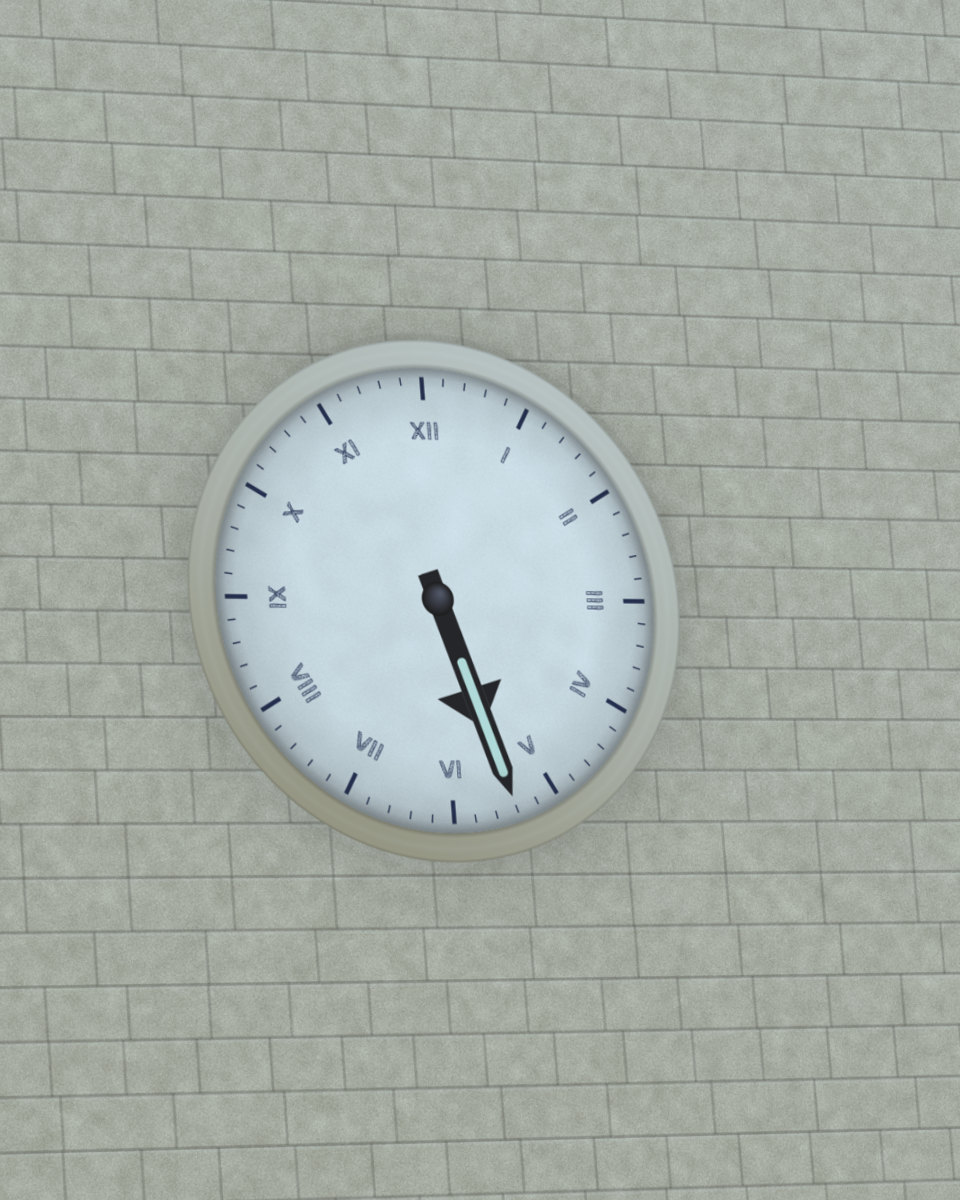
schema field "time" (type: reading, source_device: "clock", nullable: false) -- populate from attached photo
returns 5:27
